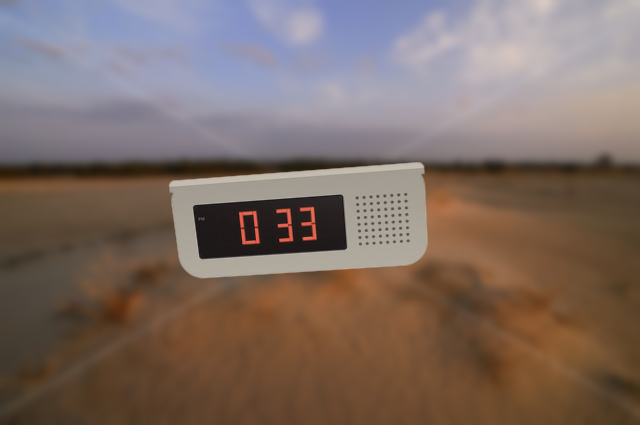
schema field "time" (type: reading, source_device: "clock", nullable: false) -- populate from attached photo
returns 0:33
